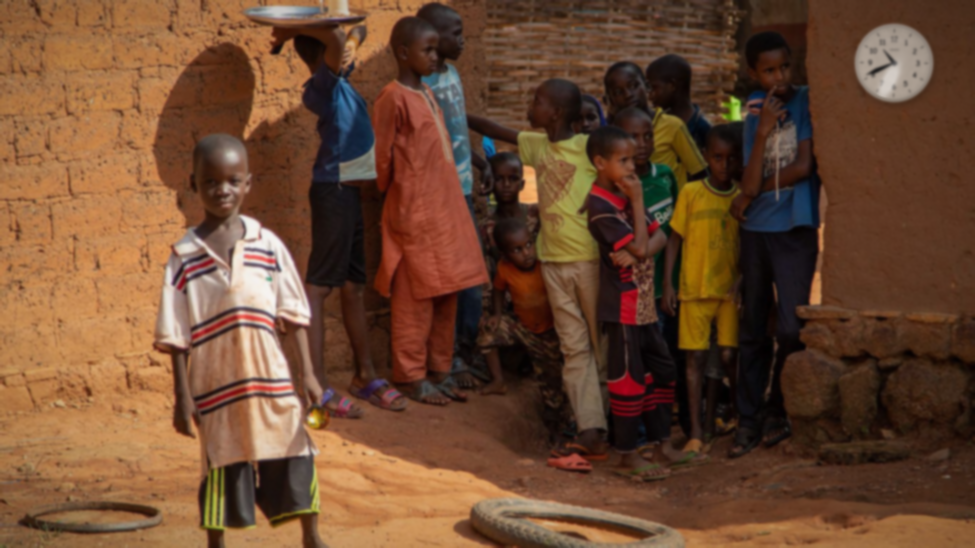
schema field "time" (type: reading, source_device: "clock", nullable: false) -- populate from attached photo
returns 10:41
